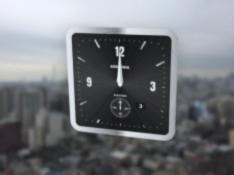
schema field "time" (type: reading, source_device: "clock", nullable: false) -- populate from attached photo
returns 12:00
